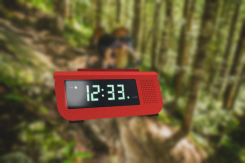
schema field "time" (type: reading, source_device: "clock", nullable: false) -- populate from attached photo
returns 12:33
